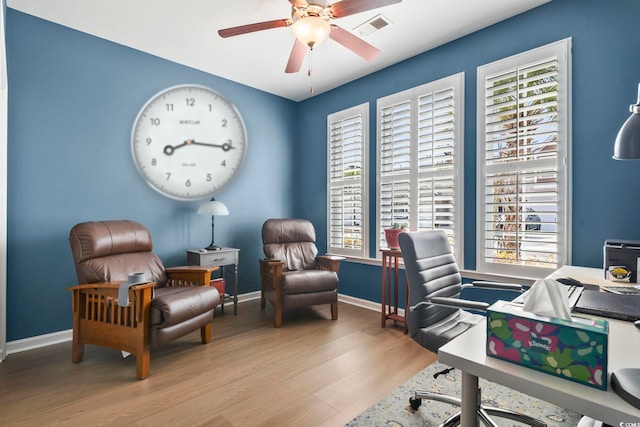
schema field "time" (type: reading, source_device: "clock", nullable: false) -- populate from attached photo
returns 8:16
